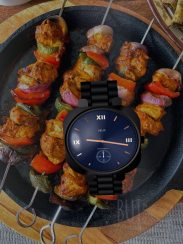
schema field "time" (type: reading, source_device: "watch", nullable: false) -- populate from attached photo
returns 9:17
